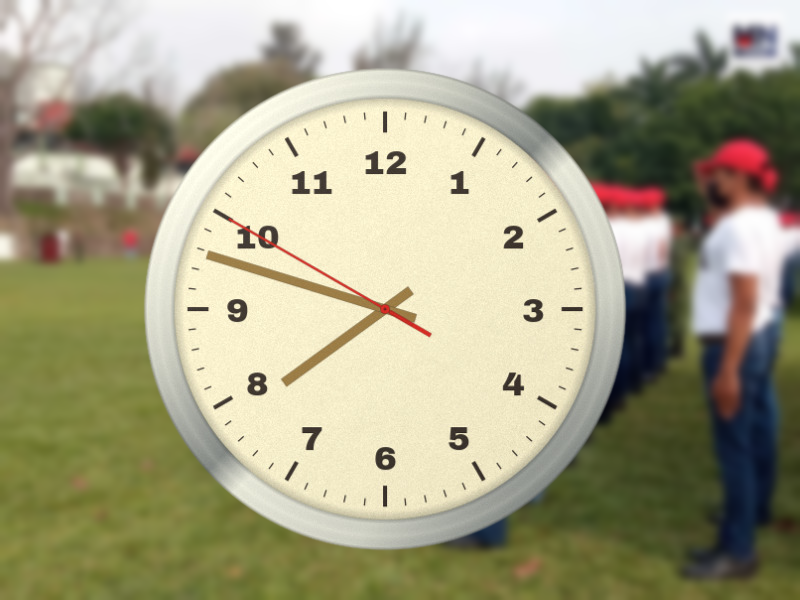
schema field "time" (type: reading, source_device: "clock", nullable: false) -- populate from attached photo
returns 7:47:50
